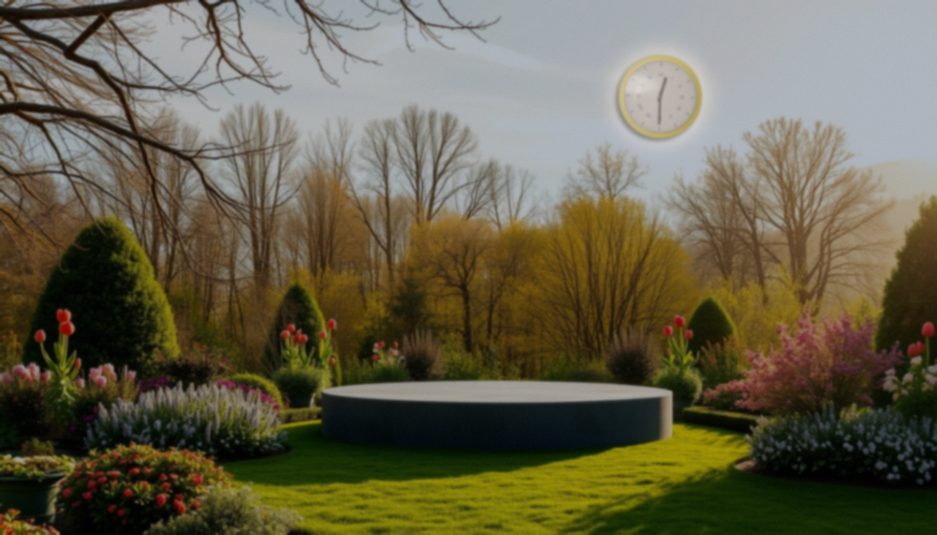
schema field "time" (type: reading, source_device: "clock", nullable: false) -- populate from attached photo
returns 12:30
